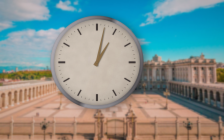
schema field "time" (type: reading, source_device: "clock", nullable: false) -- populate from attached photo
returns 1:02
